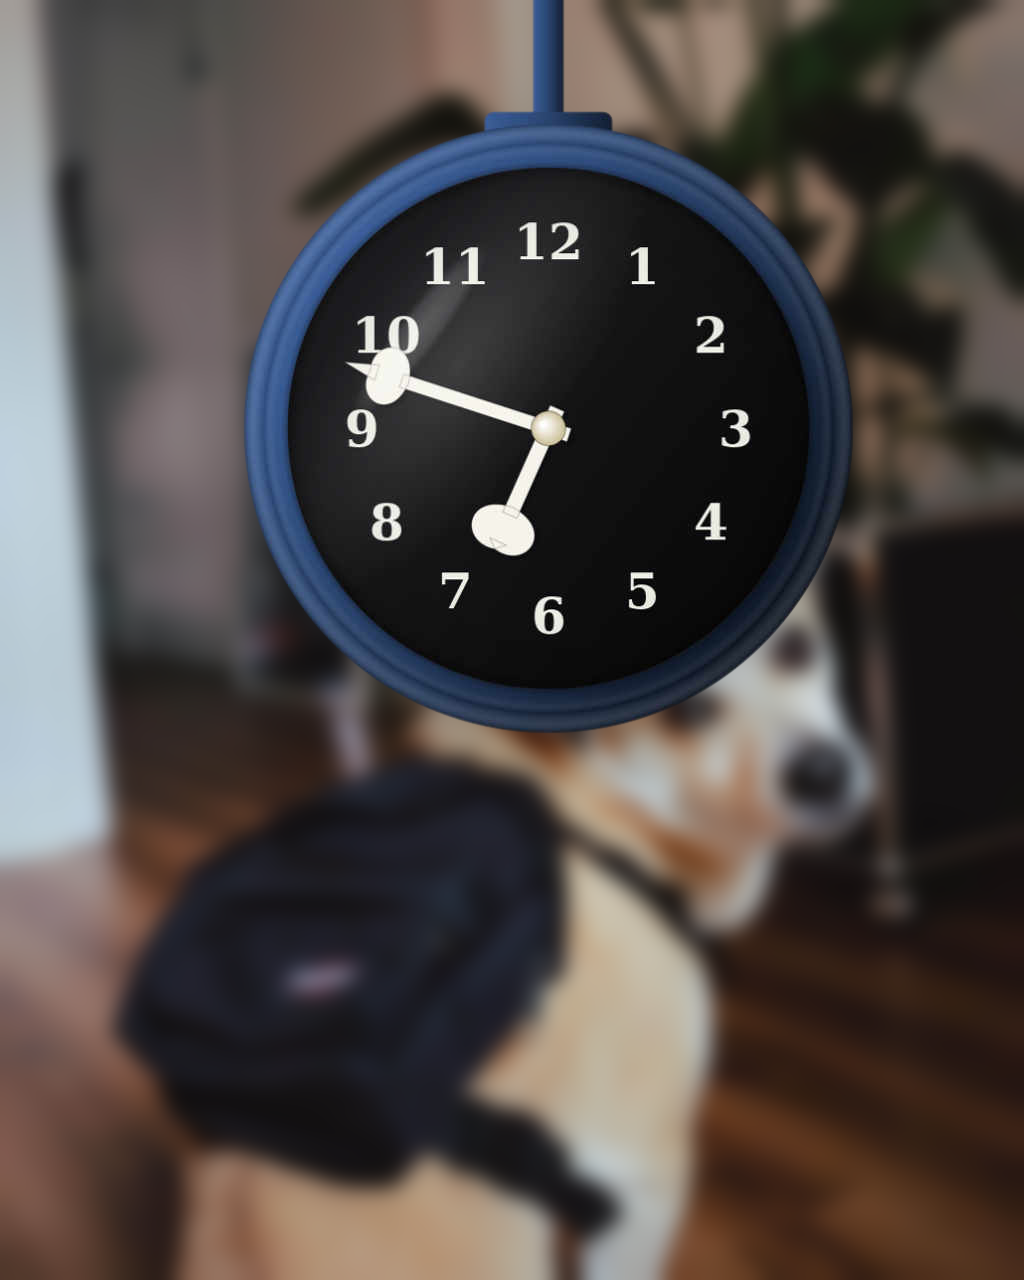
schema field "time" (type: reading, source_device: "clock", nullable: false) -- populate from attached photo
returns 6:48
